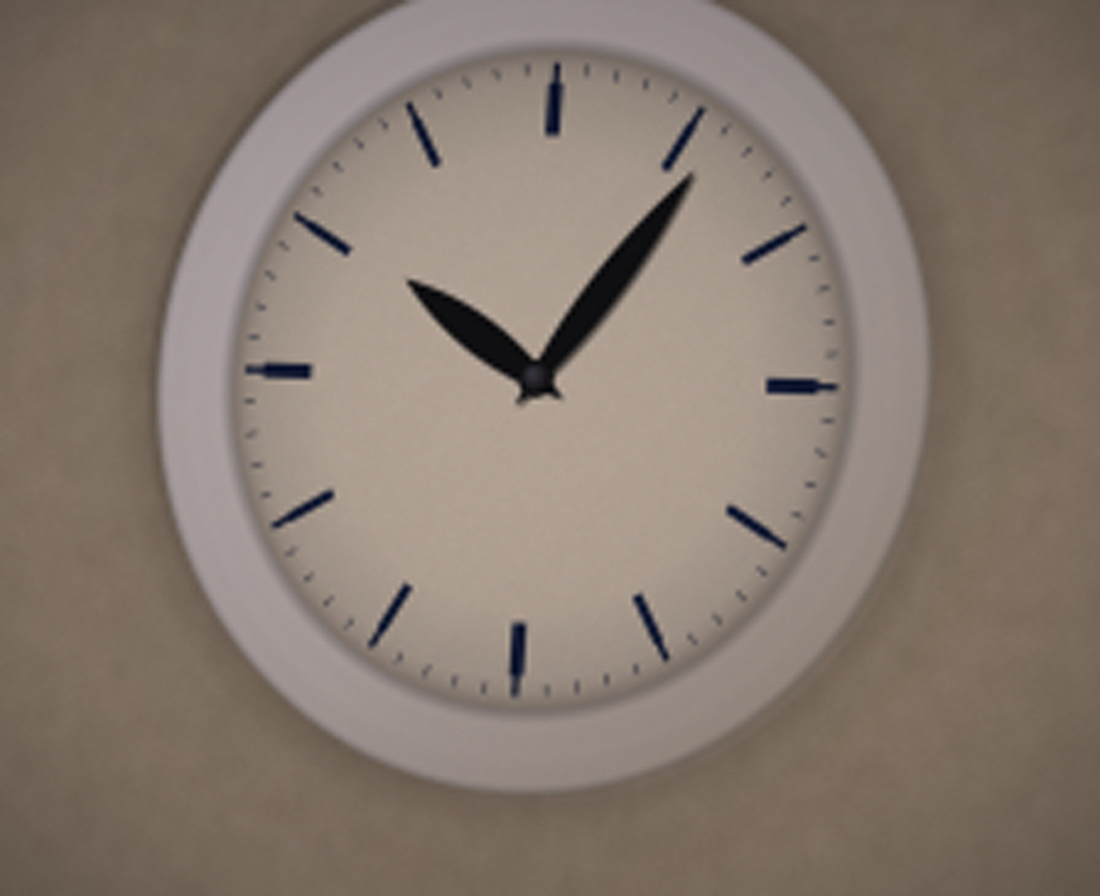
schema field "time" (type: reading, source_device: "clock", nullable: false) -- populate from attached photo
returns 10:06
